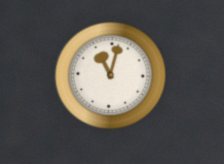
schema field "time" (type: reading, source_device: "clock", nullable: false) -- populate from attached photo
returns 11:02
